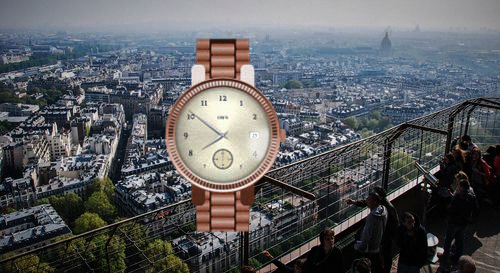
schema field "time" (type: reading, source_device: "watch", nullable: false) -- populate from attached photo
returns 7:51
